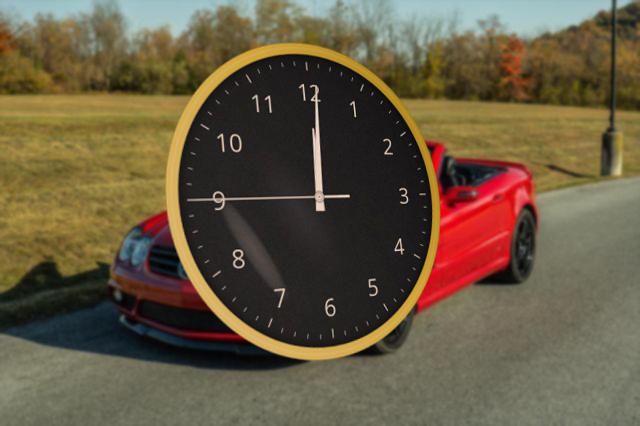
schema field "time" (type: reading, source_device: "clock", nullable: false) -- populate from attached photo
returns 12:00:45
